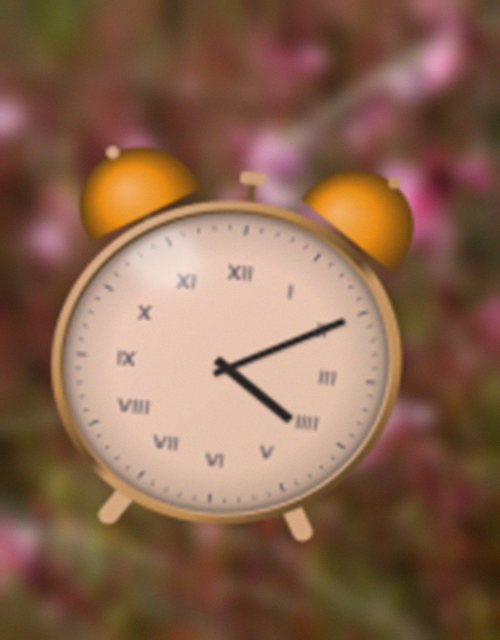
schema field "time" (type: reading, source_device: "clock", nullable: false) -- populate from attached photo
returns 4:10
